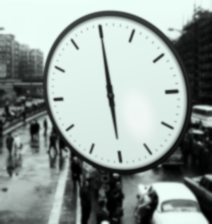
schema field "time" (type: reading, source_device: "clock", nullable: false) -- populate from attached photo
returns 6:00
